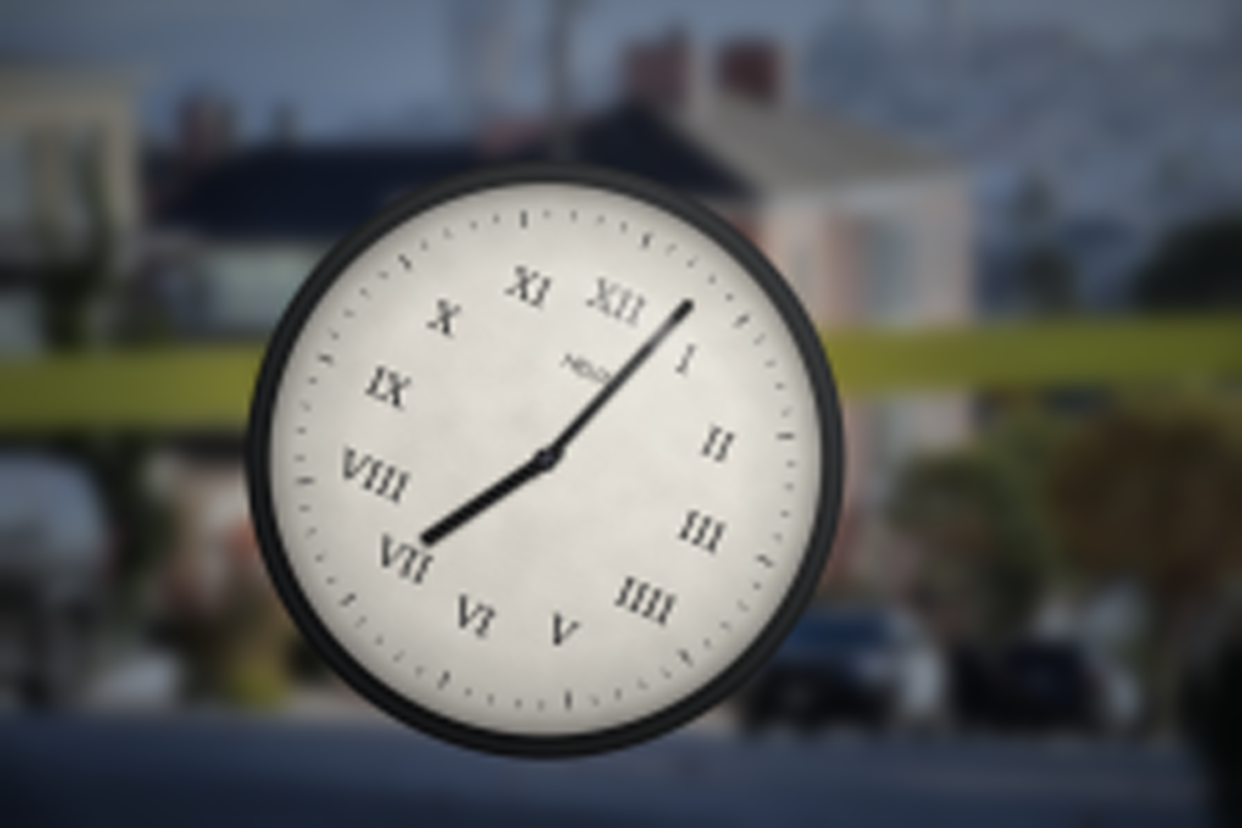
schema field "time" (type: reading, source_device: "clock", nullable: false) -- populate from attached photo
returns 7:03
